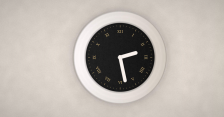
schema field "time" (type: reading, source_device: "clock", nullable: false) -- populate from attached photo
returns 2:28
